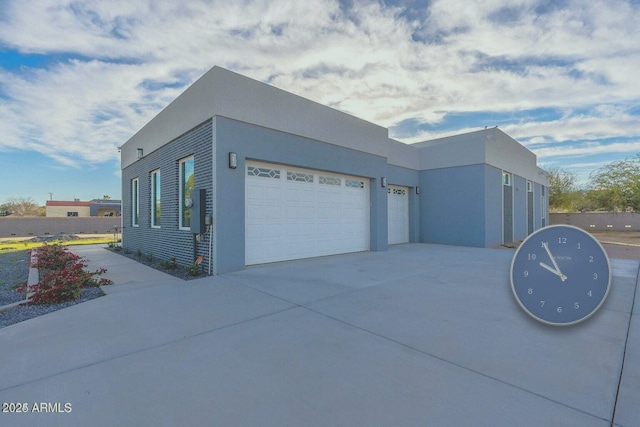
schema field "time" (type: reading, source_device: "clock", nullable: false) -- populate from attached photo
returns 9:55
